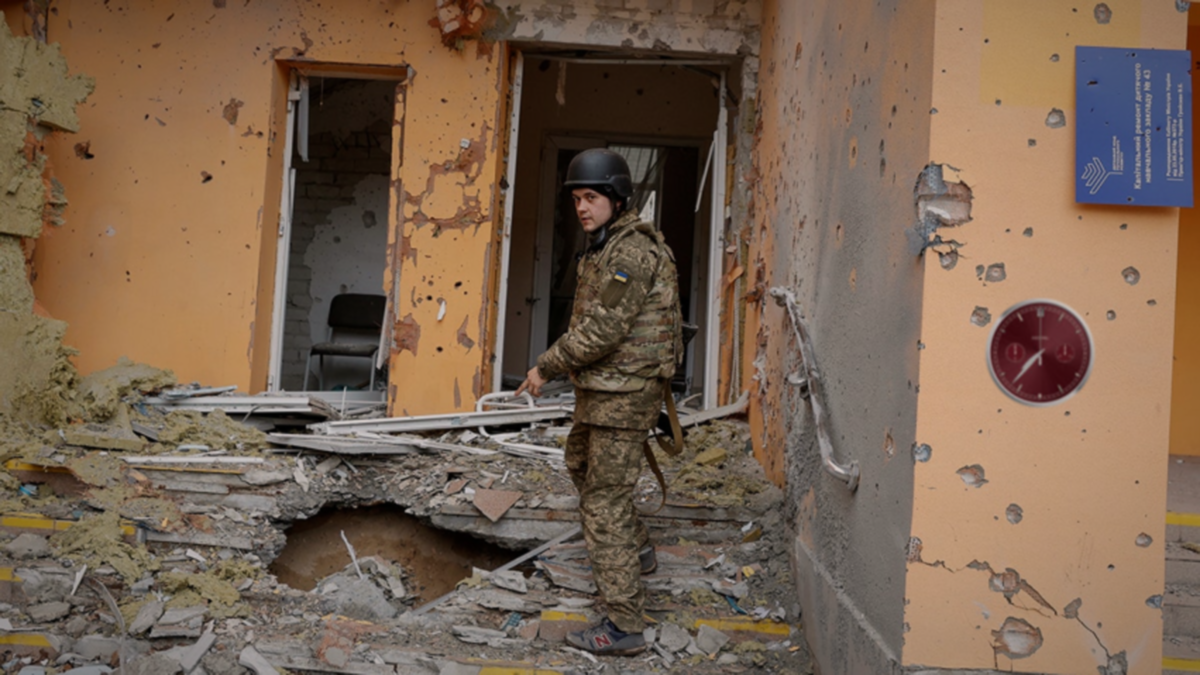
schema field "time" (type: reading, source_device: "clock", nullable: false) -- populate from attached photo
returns 7:37
